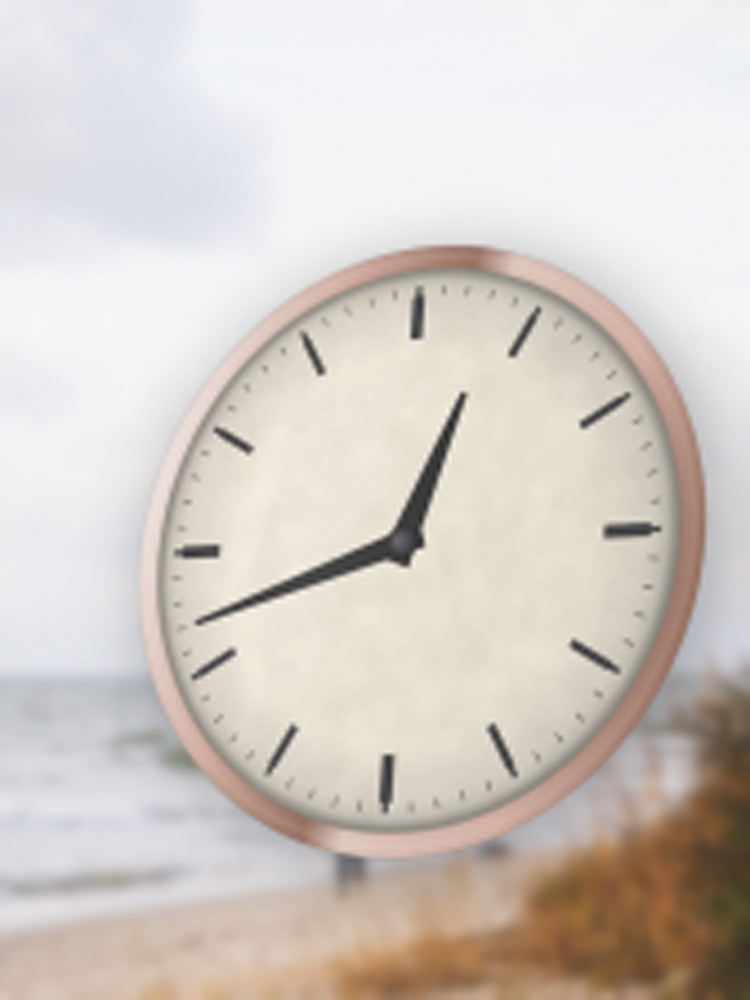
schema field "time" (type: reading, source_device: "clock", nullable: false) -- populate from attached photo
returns 12:42
